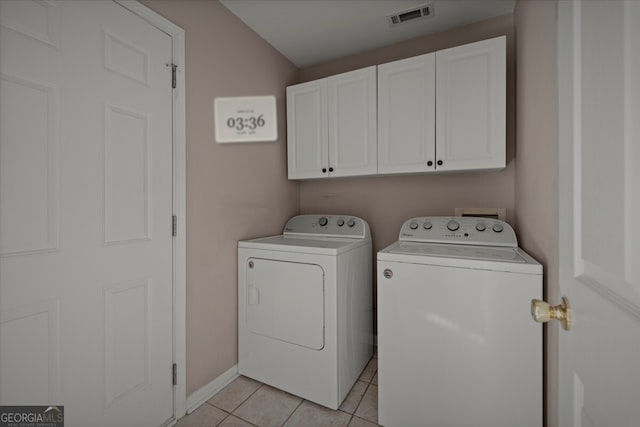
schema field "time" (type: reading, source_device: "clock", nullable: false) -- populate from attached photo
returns 3:36
